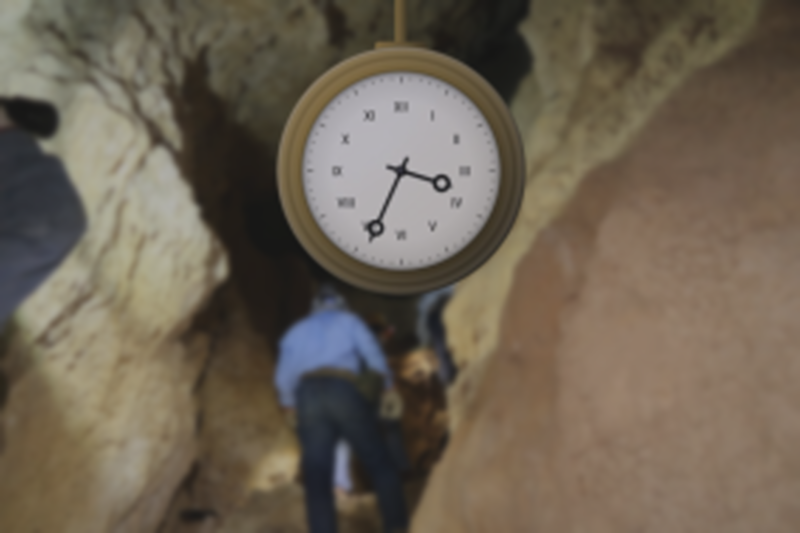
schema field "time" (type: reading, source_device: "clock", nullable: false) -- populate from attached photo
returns 3:34
